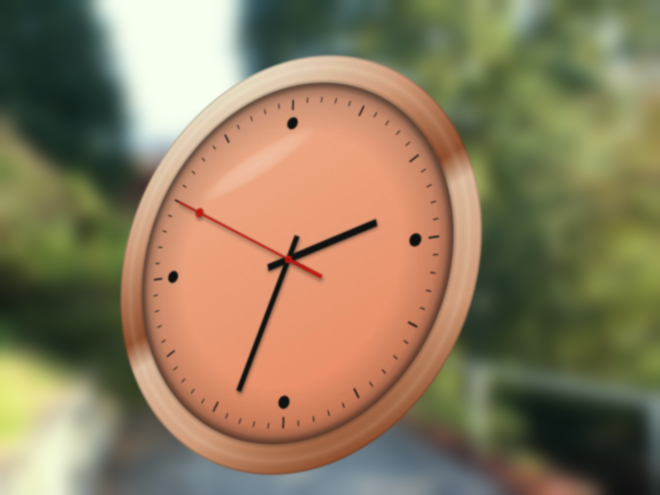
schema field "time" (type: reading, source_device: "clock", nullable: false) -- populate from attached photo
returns 2:33:50
